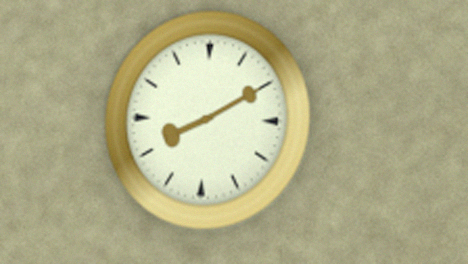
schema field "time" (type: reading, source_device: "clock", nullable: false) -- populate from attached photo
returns 8:10
